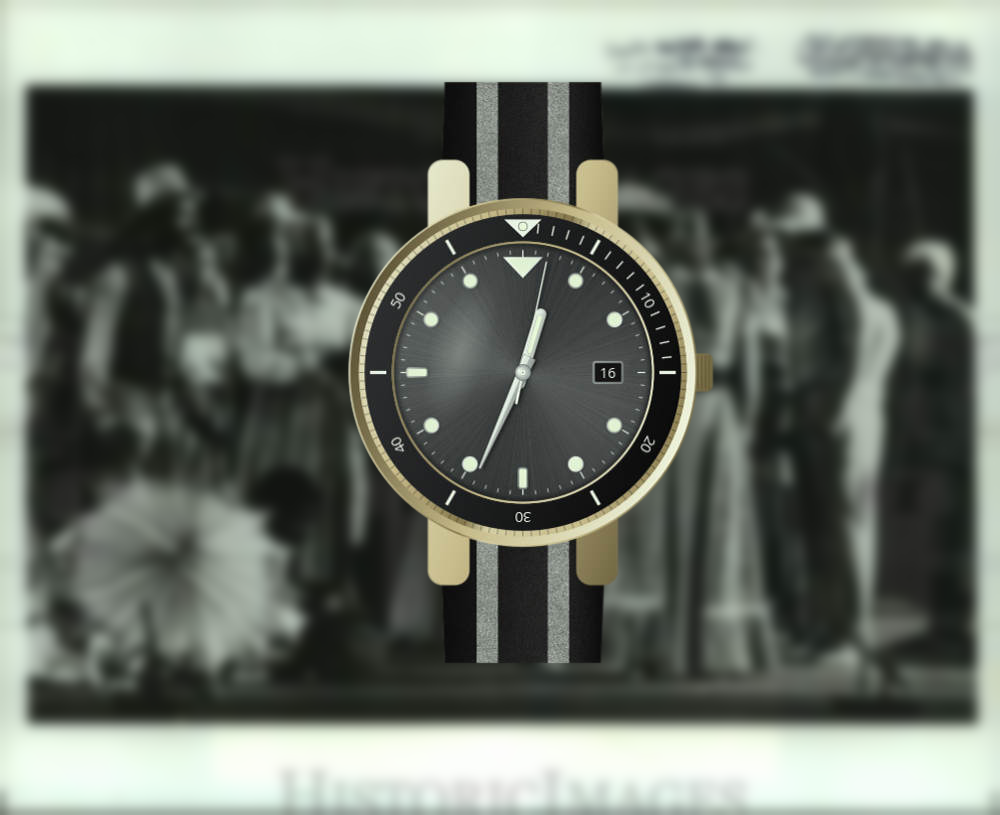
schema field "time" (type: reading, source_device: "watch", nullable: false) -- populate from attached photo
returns 12:34:02
